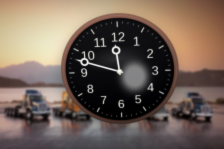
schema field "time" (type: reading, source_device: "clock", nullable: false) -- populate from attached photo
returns 11:48
